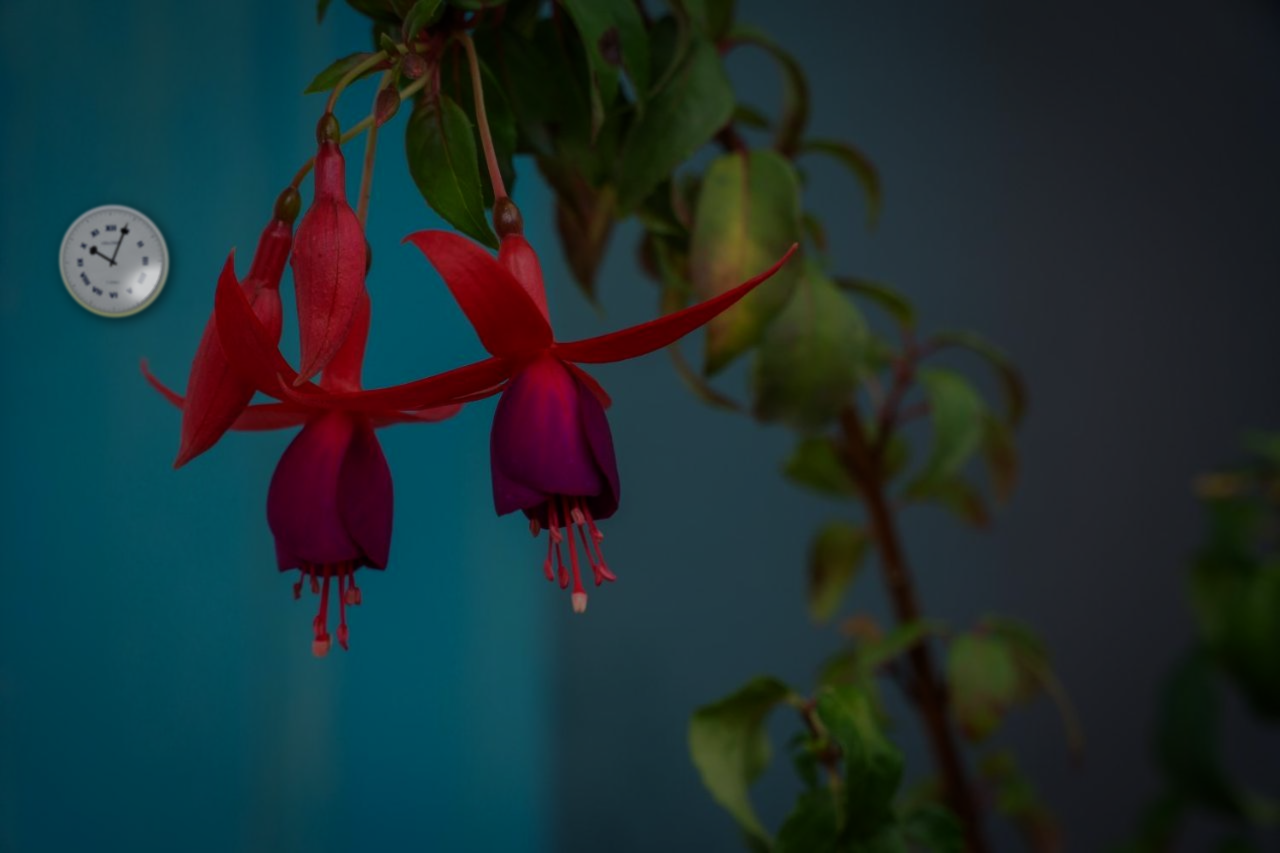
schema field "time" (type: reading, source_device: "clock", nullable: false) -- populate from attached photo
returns 10:04
